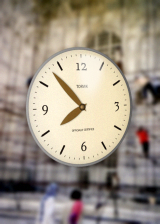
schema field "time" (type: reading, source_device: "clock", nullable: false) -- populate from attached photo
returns 7:53
